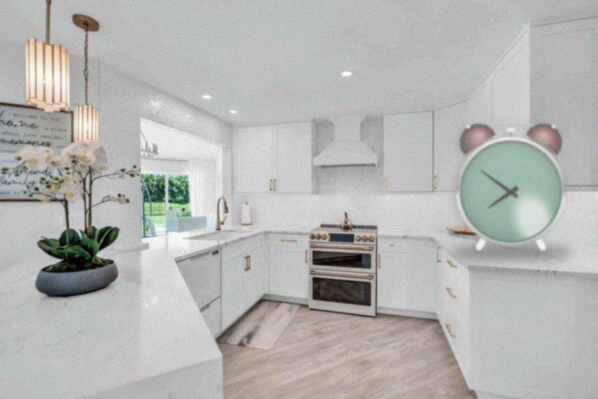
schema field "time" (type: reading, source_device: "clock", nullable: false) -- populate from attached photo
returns 7:51
